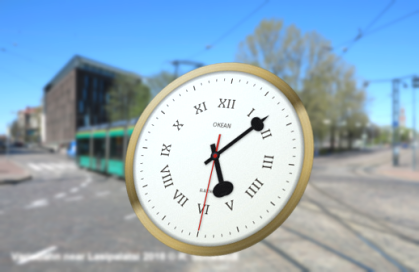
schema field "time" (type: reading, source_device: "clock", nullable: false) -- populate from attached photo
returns 5:07:30
